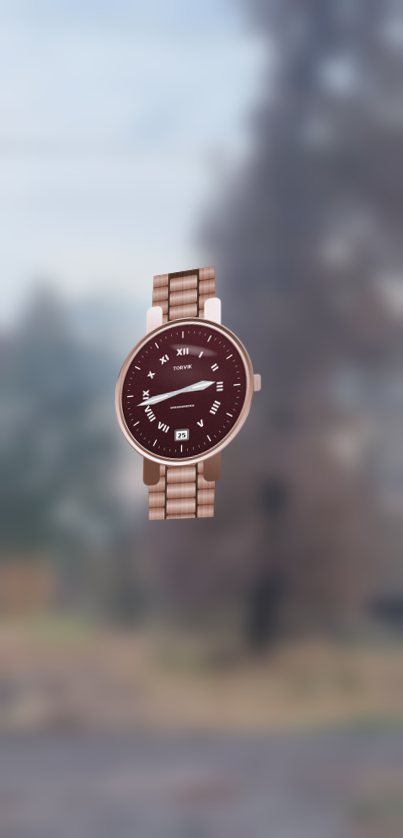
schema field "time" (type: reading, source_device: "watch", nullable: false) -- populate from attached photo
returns 2:43
